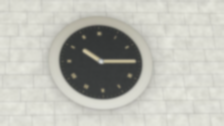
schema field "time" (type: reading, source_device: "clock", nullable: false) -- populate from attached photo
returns 10:15
